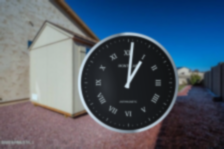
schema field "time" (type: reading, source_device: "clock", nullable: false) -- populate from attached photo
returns 1:01
